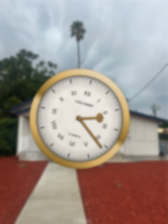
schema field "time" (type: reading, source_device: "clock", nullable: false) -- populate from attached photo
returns 2:21
